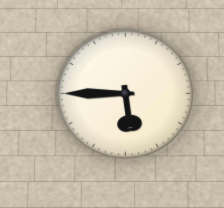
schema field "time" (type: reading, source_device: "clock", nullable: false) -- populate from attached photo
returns 5:45
